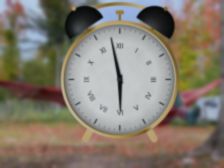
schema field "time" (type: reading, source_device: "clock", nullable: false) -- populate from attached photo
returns 5:58
